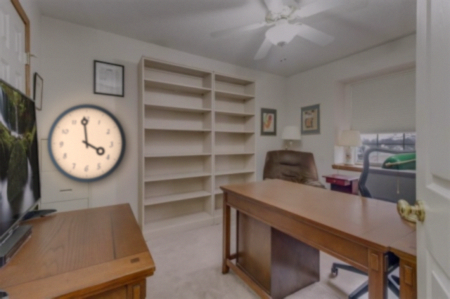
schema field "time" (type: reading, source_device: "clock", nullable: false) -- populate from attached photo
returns 3:59
